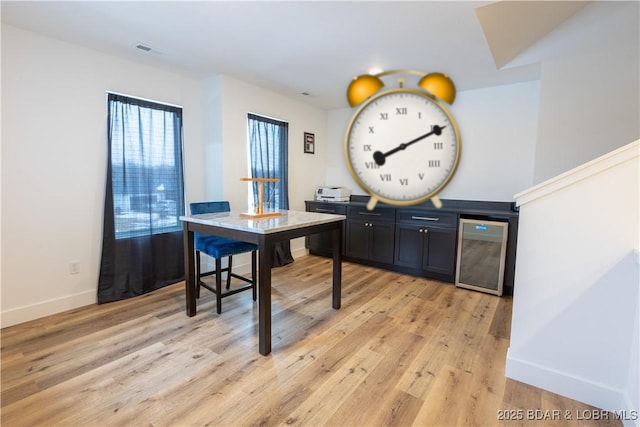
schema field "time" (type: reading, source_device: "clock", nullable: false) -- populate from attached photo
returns 8:11
